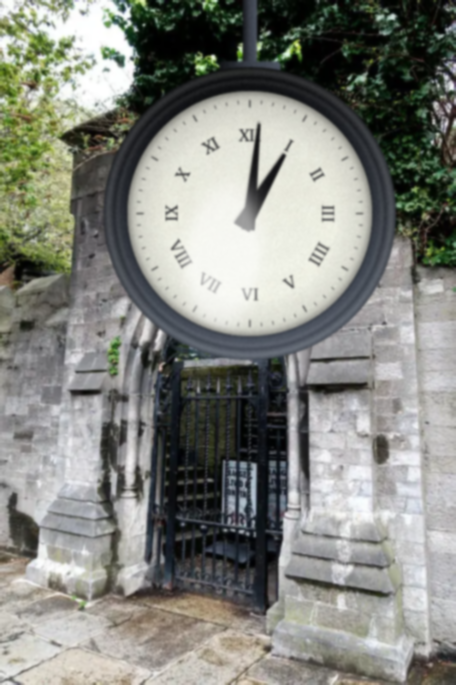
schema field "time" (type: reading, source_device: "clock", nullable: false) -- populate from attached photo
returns 1:01
